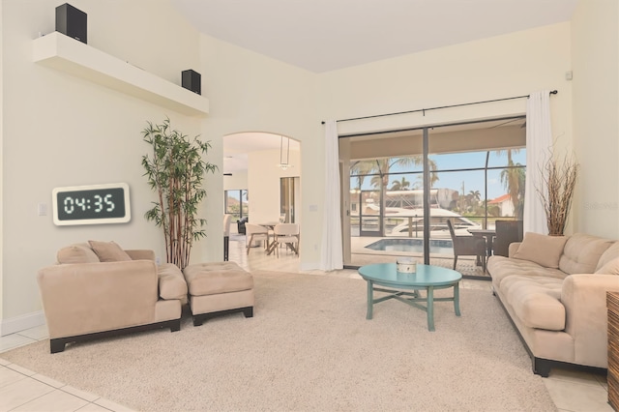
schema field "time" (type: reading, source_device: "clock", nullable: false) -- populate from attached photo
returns 4:35
